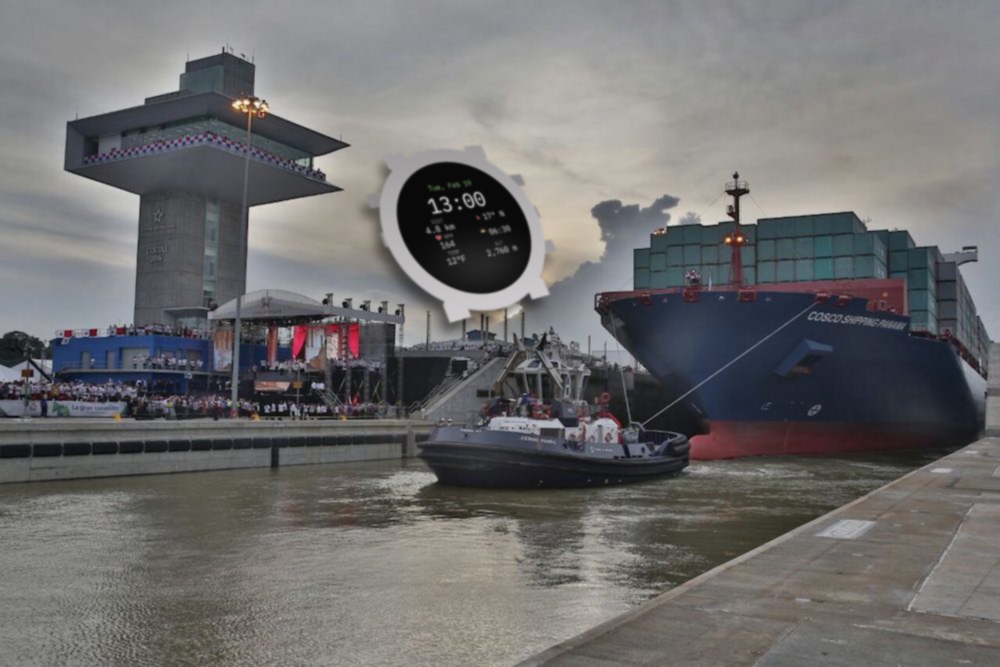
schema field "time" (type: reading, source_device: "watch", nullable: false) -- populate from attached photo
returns 13:00
